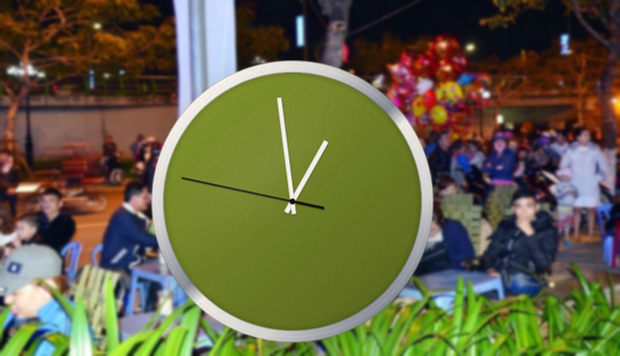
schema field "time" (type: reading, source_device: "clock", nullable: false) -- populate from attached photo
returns 12:58:47
